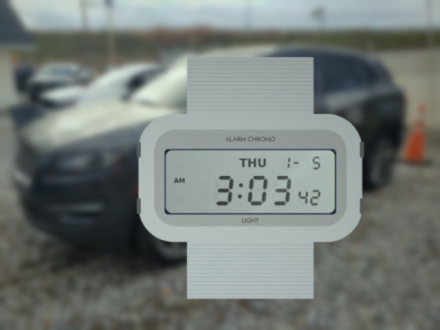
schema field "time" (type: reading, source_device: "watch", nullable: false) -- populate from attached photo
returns 3:03:42
